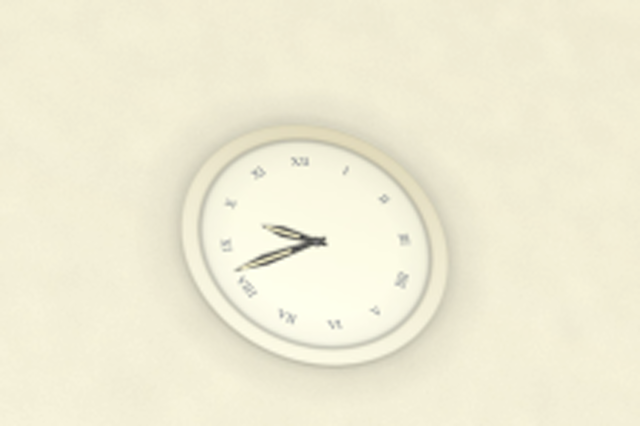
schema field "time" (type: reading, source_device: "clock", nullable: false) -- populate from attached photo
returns 9:42
